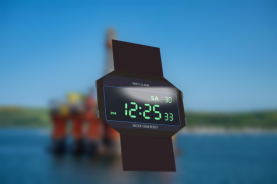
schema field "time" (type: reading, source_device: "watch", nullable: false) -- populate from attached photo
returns 12:25:33
